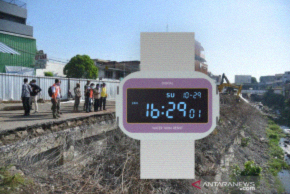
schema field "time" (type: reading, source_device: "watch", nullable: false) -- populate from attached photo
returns 16:29:01
